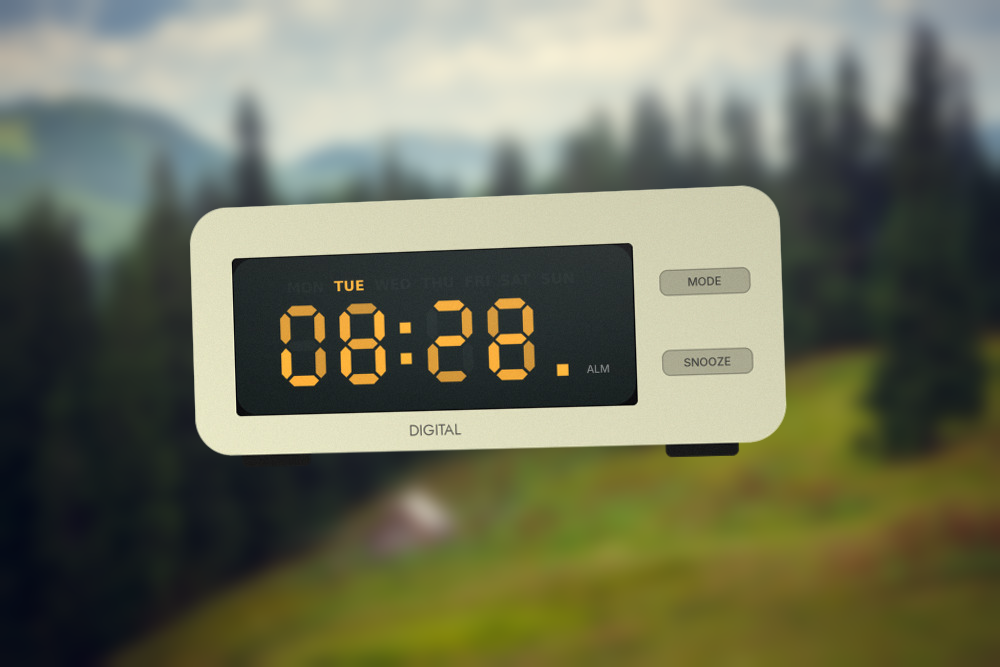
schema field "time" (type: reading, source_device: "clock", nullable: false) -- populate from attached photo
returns 8:28
